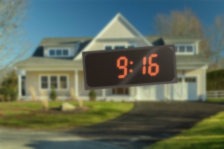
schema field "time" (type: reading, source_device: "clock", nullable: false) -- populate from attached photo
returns 9:16
